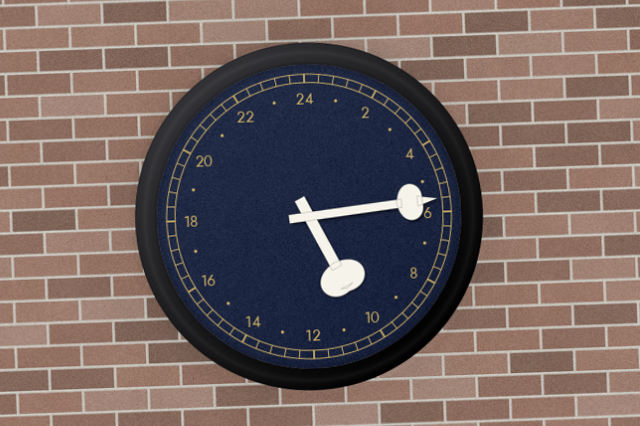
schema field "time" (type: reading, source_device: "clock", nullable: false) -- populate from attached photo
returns 10:14
